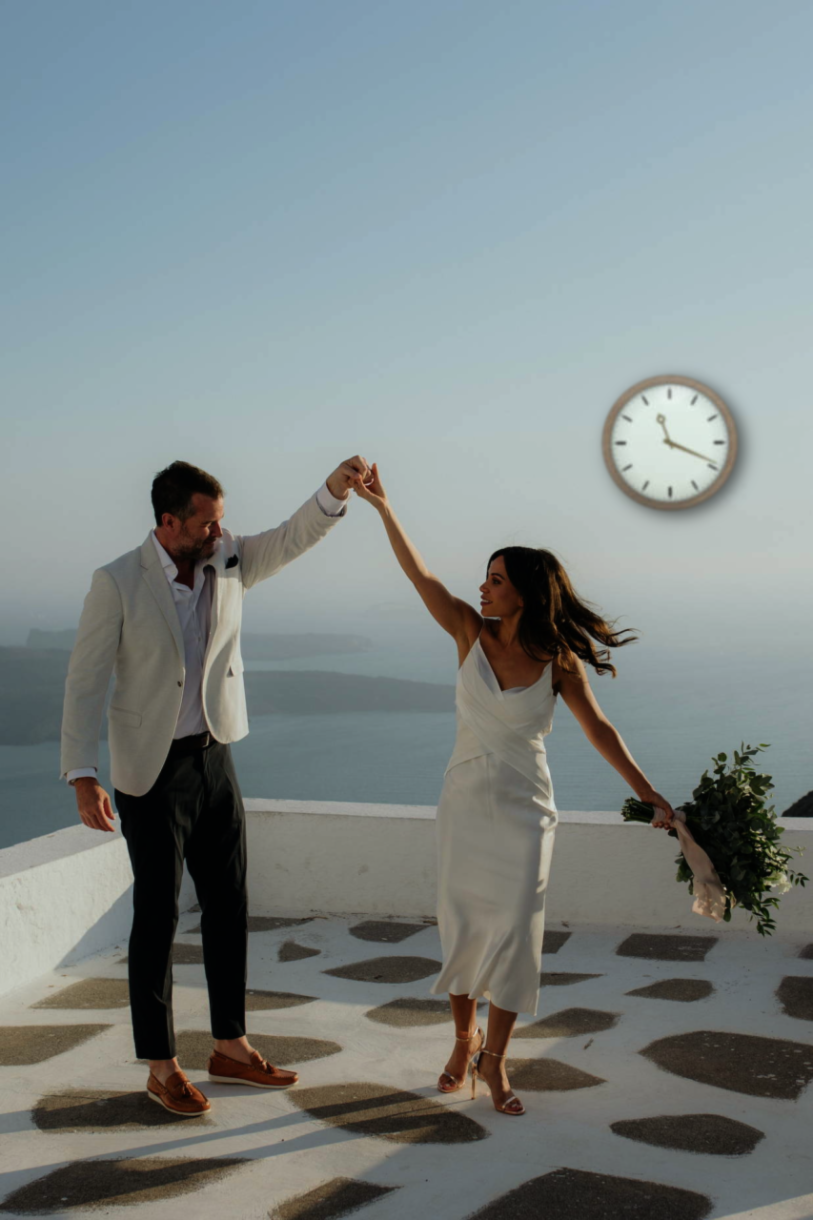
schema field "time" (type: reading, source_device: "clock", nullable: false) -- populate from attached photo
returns 11:19
